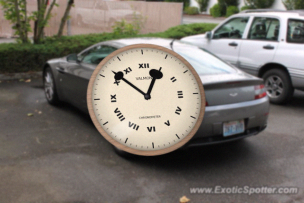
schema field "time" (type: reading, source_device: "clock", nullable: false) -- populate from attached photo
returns 12:52
